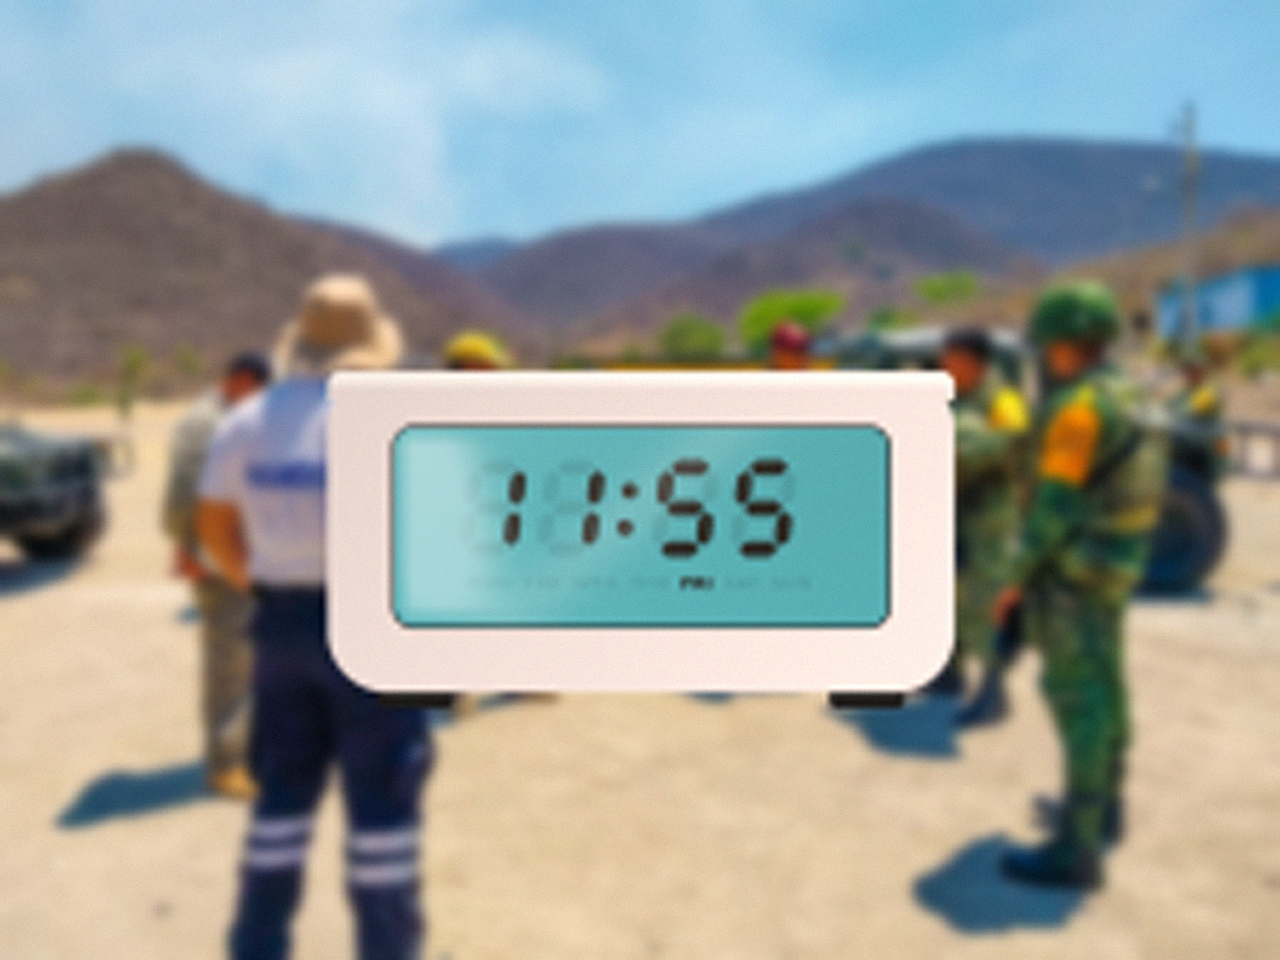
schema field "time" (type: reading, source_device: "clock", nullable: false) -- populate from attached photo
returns 11:55
